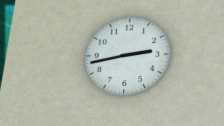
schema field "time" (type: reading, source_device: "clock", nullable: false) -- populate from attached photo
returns 2:43
